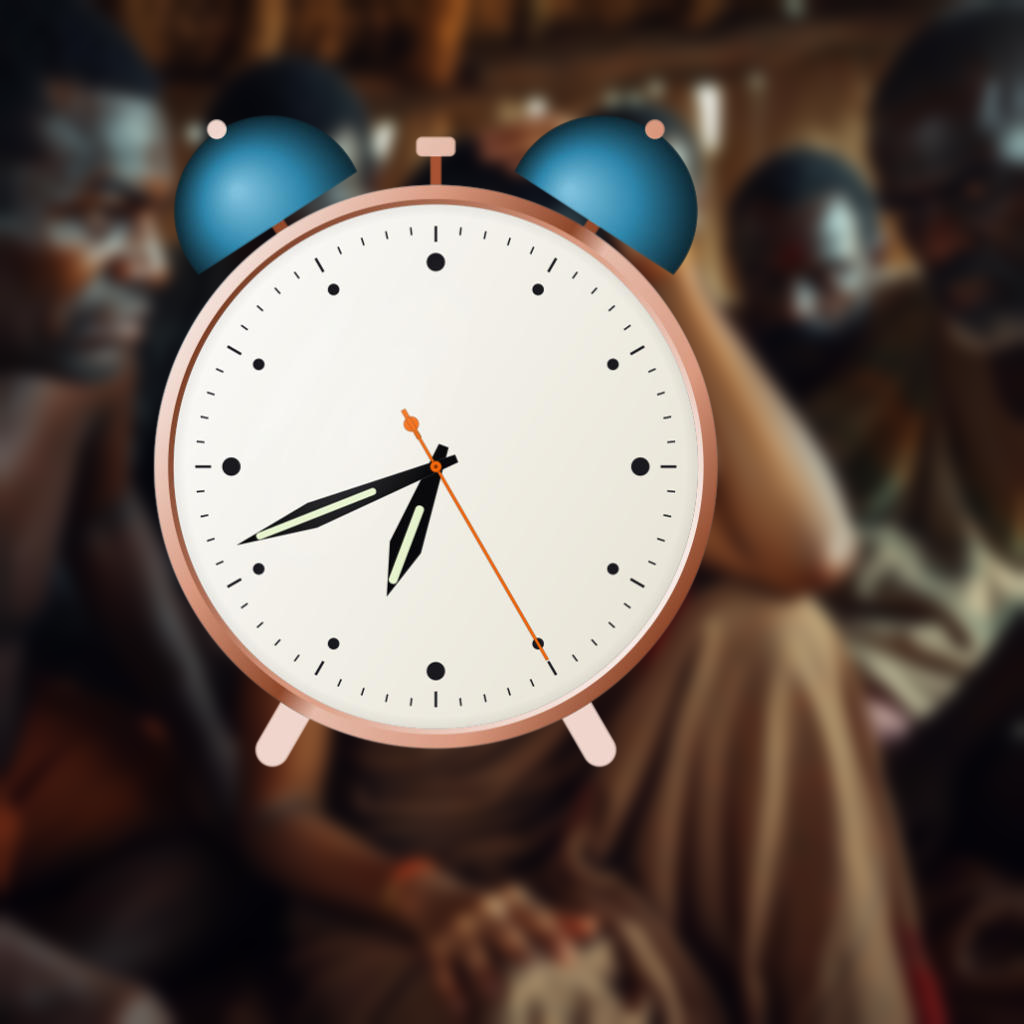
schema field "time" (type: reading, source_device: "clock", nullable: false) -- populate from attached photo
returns 6:41:25
